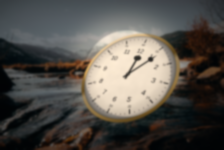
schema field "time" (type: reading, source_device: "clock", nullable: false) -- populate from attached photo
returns 12:06
